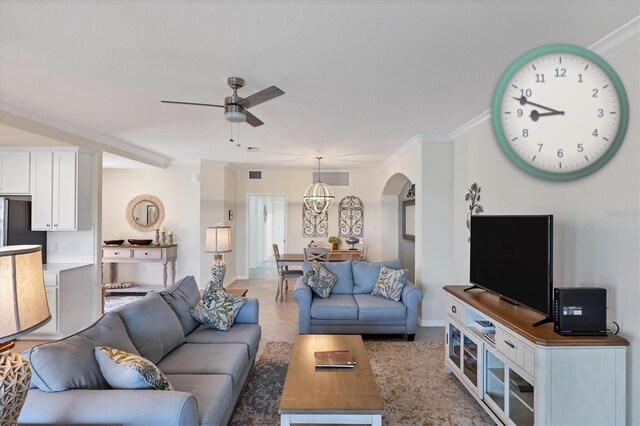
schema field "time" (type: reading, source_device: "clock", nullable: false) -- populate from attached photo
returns 8:48
